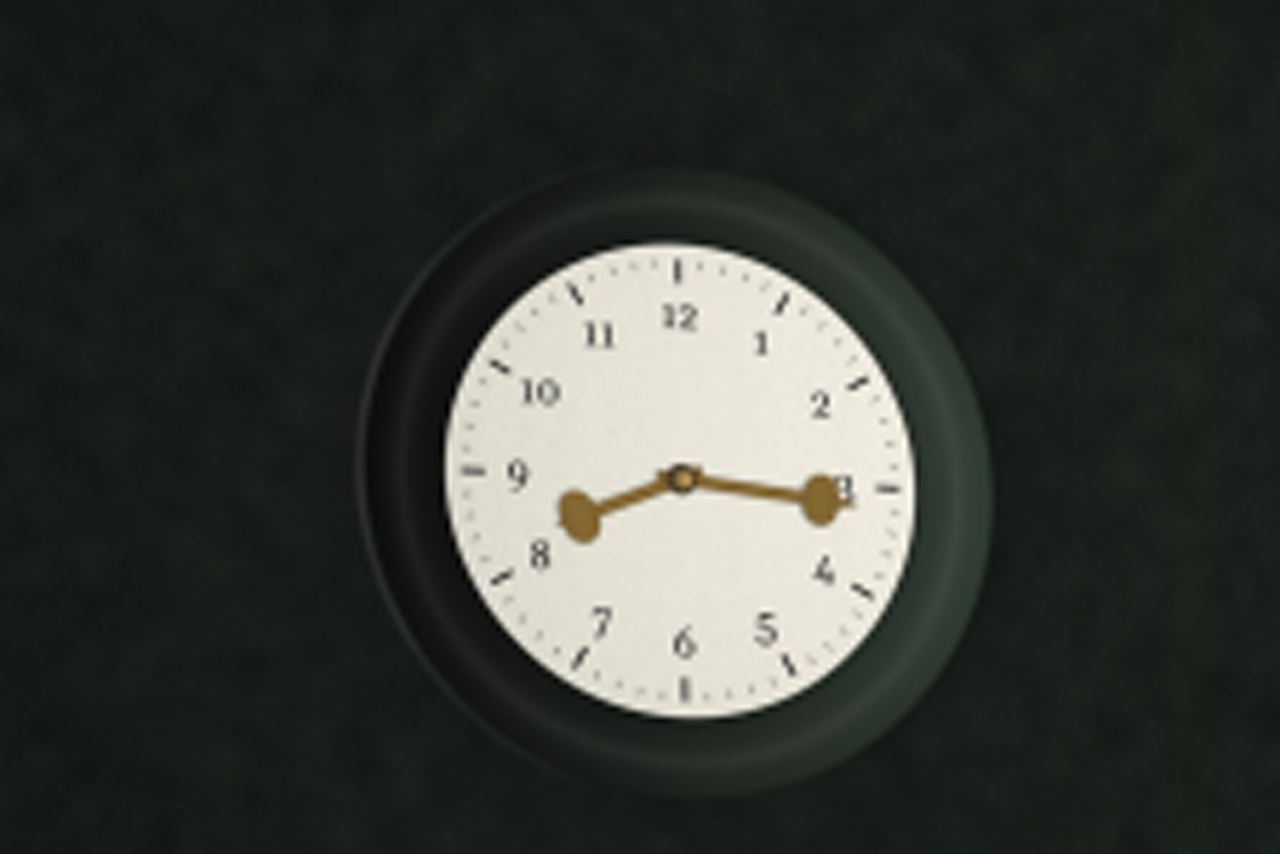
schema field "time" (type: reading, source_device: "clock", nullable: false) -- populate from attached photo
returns 8:16
